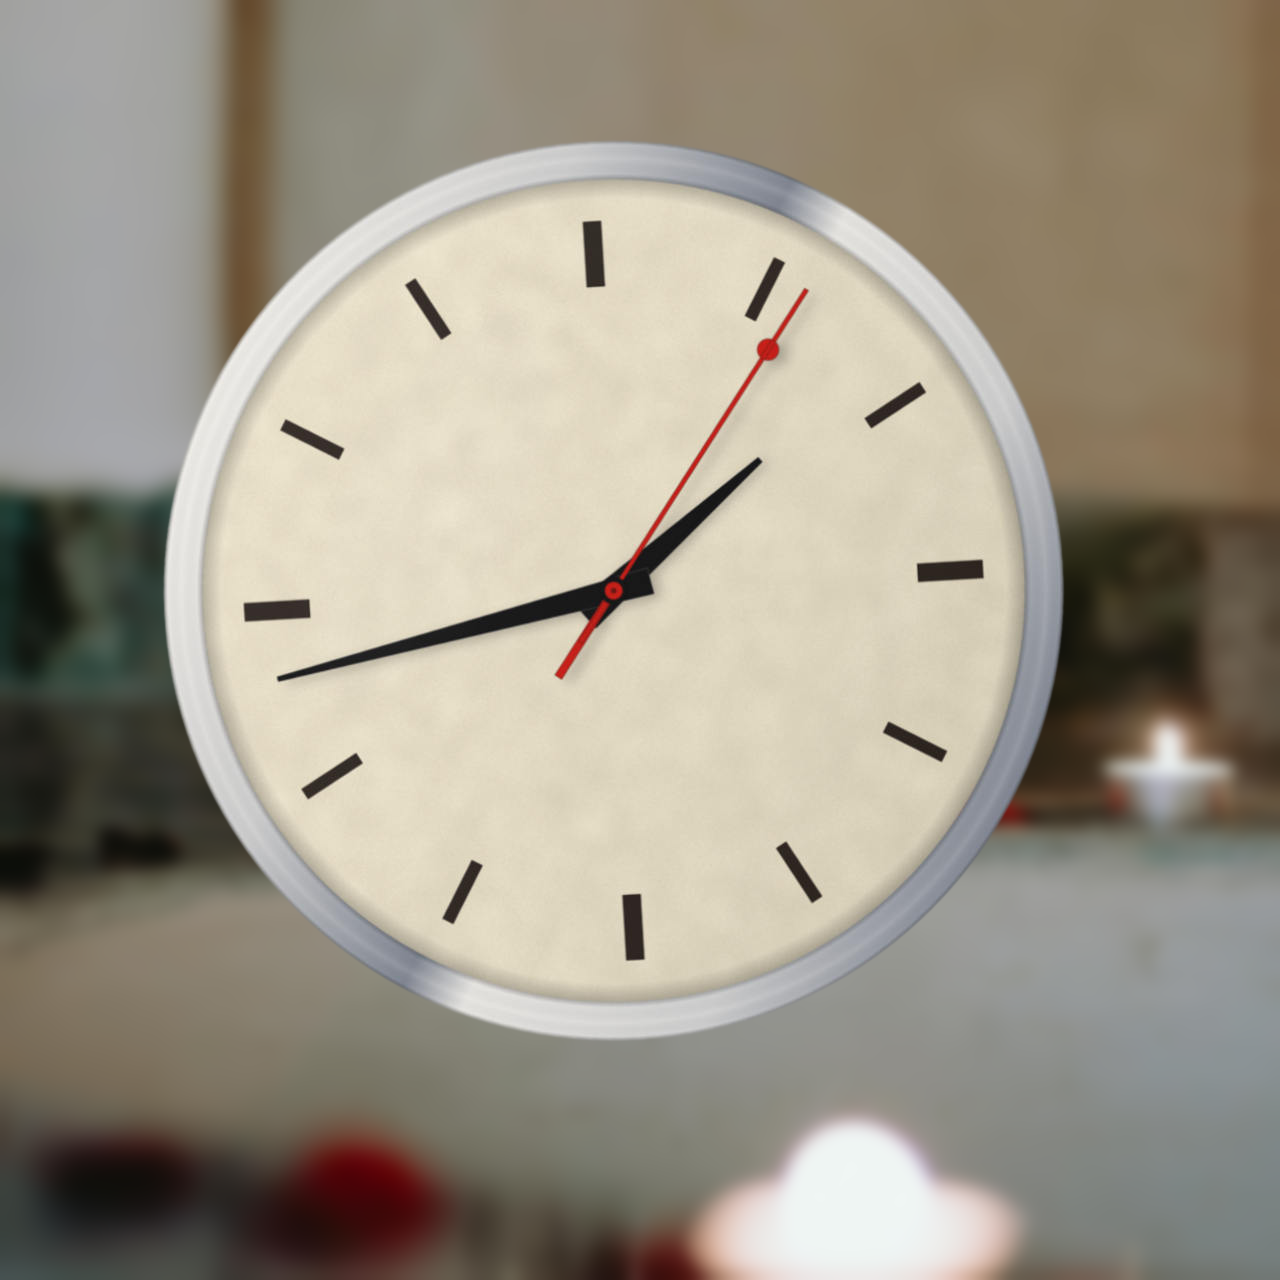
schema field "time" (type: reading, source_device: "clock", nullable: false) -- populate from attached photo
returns 1:43:06
